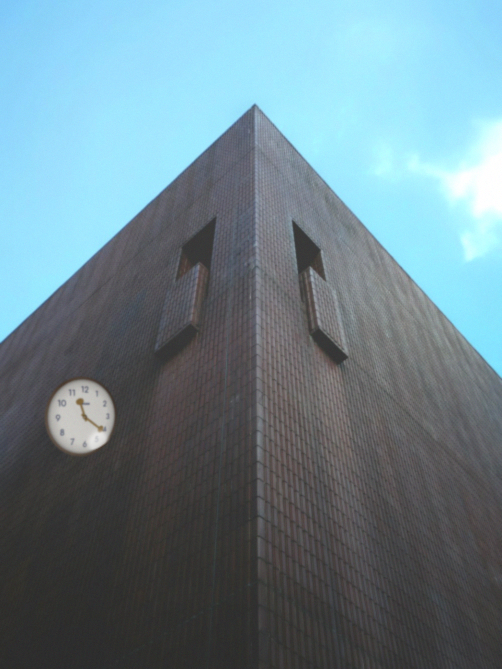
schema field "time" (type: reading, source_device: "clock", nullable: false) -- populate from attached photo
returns 11:21
